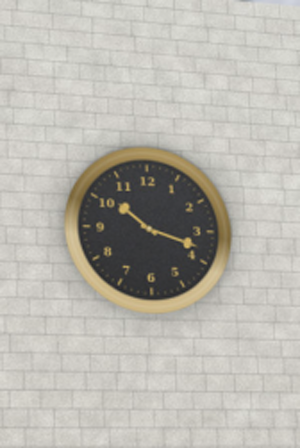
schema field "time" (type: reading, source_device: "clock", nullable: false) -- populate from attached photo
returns 10:18
